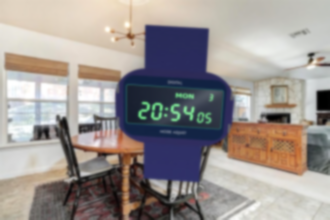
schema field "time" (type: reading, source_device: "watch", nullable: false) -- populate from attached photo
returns 20:54:05
